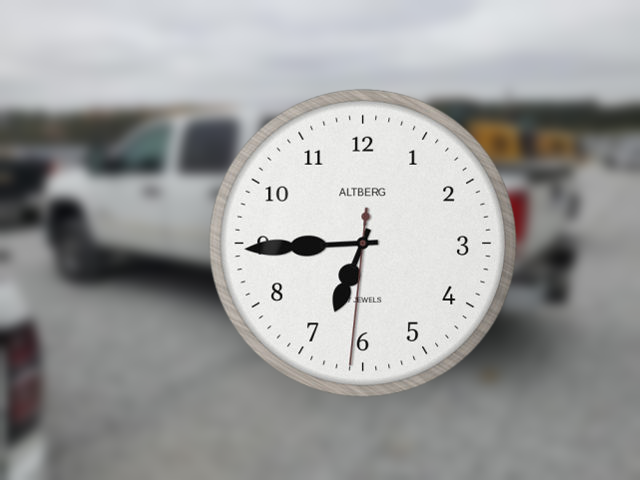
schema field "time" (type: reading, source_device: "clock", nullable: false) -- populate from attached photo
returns 6:44:31
